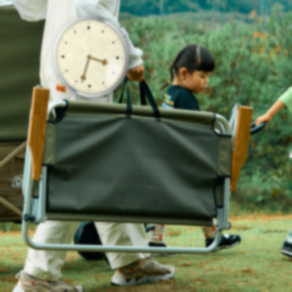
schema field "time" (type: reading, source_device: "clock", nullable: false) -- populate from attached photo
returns 3:33
